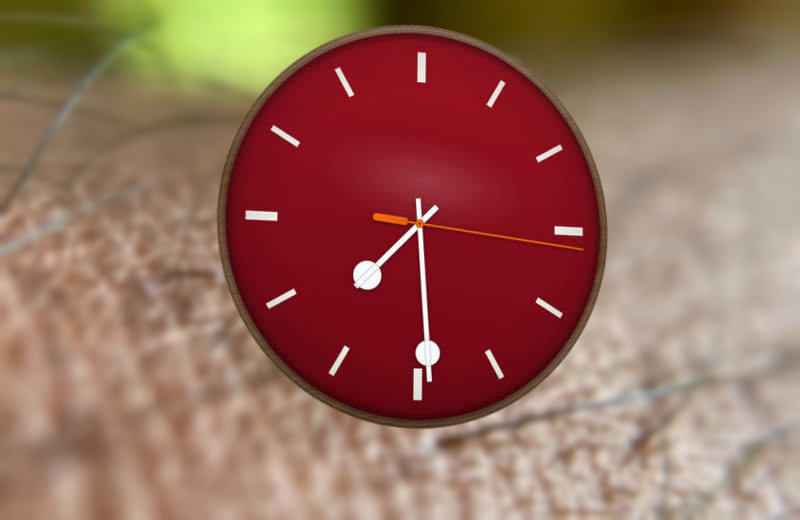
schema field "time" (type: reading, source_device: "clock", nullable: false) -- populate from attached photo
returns 7:29:16
